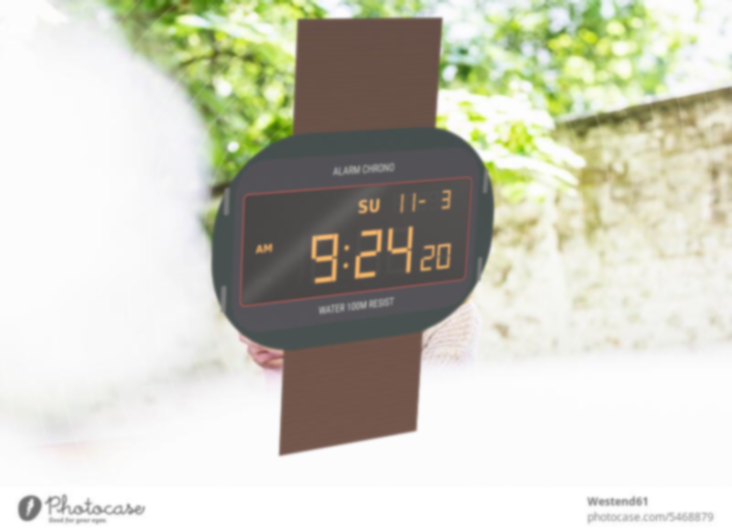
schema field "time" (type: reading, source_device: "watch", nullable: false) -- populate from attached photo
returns 9:24:20
